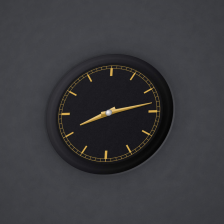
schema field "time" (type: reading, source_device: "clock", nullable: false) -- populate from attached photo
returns 8:13
